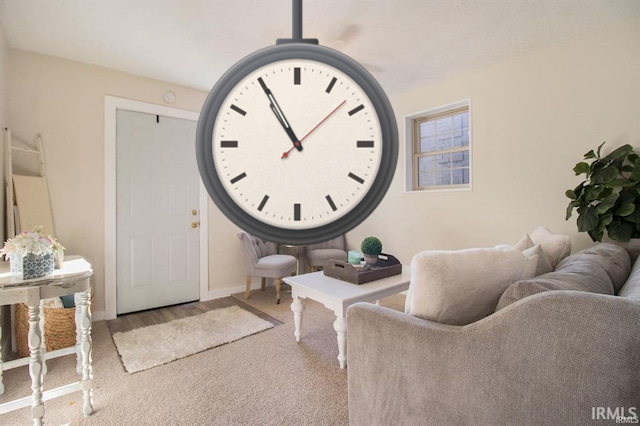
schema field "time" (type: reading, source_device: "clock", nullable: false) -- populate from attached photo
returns 10:55:08
